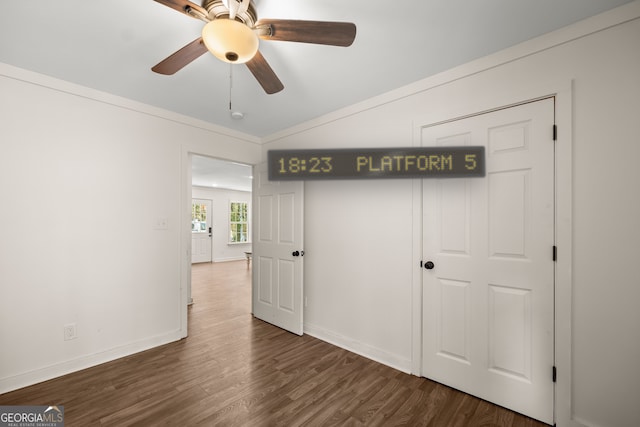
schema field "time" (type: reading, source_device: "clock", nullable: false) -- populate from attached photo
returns 18:23
